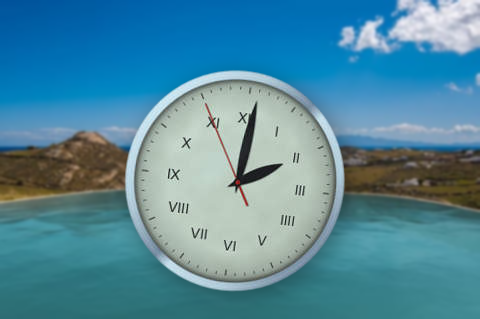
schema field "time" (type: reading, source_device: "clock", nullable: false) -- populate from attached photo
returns 2:00:55
